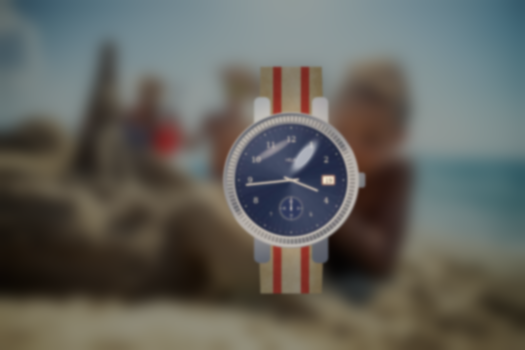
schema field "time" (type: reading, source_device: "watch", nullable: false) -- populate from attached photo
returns 3:44
